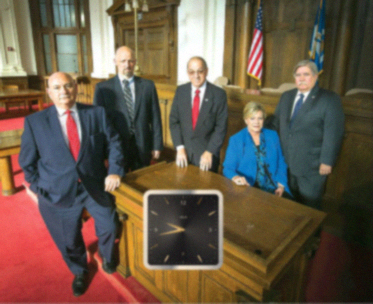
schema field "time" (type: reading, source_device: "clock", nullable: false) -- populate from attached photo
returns 9:43
